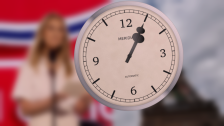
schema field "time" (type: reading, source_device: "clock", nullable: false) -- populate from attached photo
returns 1:05
